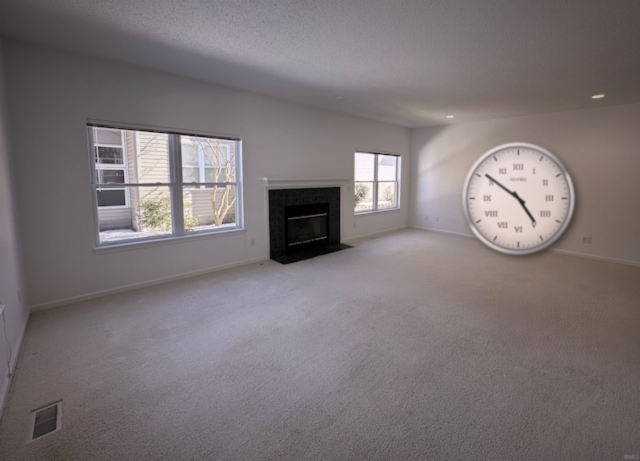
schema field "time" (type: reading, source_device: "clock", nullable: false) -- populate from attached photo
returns 4:51
